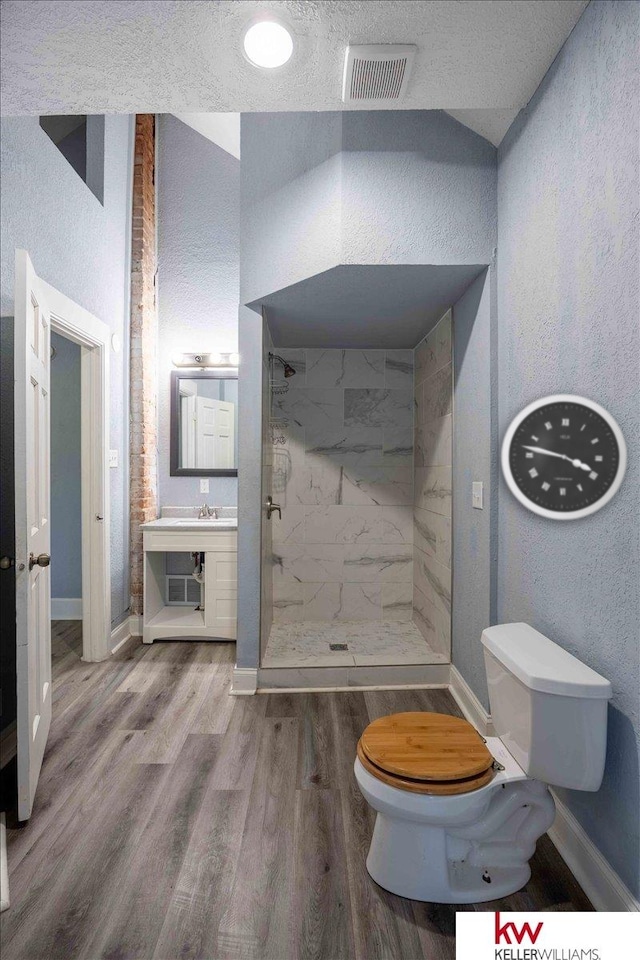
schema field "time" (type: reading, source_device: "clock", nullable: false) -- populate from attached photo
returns 3:47
